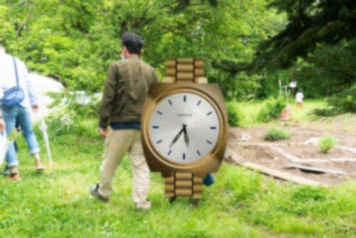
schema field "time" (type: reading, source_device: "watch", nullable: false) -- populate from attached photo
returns 5:36
